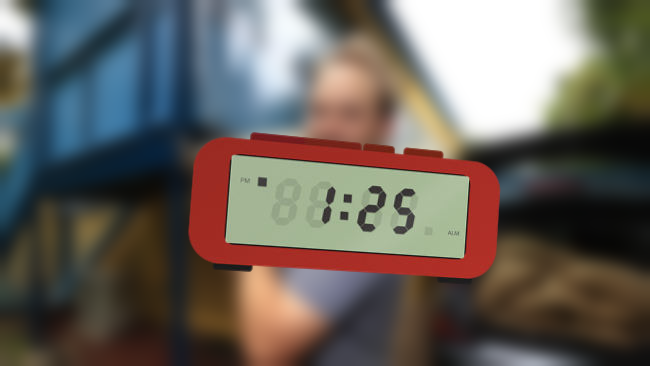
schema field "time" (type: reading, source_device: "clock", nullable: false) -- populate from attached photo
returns 1:25
